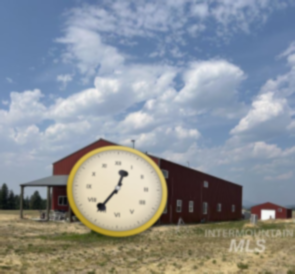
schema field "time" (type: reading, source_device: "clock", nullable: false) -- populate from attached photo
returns 12:36
